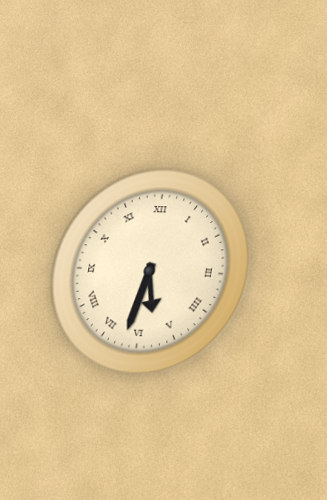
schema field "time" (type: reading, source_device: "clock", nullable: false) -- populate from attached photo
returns 5:32
